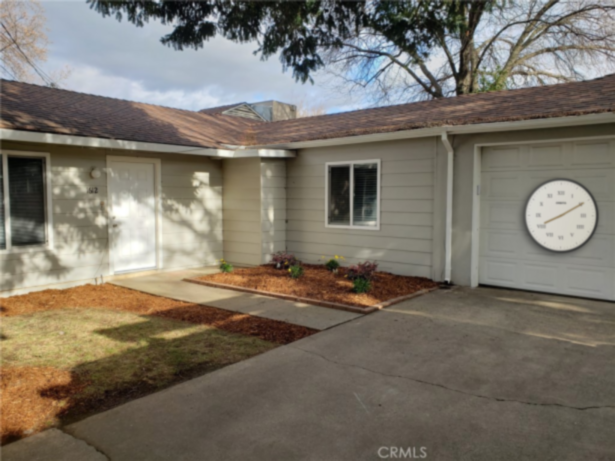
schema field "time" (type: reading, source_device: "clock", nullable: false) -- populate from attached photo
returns 8:10
